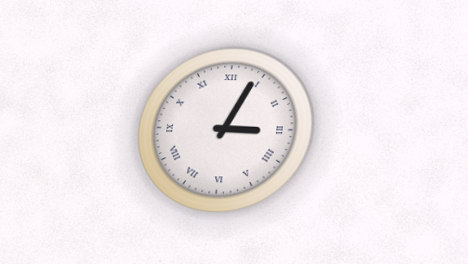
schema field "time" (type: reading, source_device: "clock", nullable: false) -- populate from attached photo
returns 3:04
